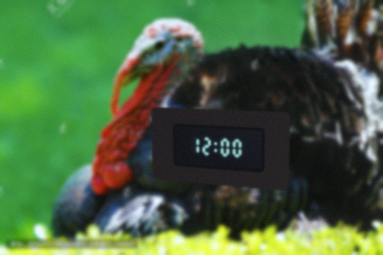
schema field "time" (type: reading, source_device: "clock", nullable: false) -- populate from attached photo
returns 12:00
